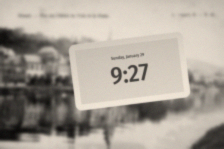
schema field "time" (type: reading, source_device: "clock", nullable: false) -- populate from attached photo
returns 9:27
